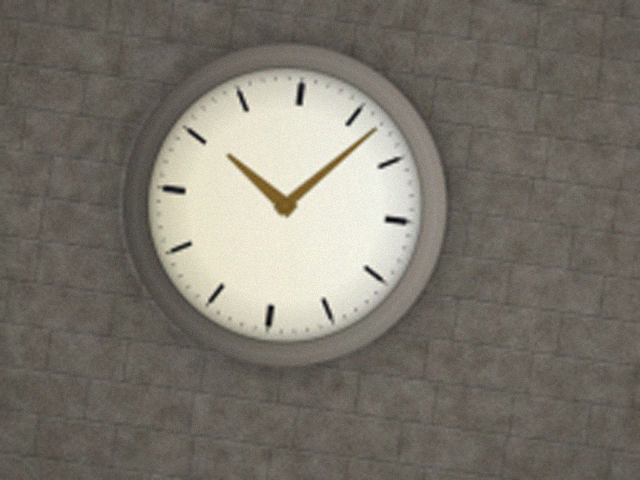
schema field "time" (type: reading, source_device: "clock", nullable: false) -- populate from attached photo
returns 10:07
